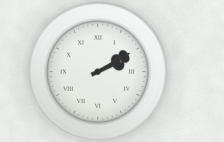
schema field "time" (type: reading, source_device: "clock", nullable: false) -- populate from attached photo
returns 2:10
